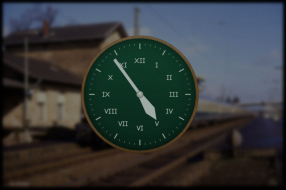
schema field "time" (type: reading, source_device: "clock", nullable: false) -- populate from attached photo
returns 4:54
